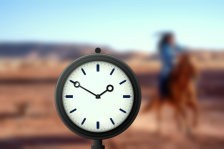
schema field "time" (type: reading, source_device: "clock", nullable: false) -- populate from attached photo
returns 1:50
